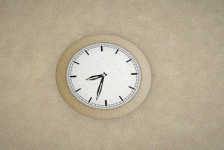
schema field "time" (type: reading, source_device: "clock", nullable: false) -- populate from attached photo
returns 8:33
